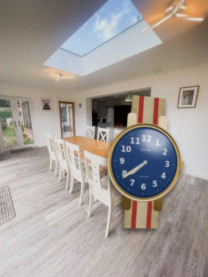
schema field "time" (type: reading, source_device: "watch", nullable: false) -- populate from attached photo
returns 7:39
